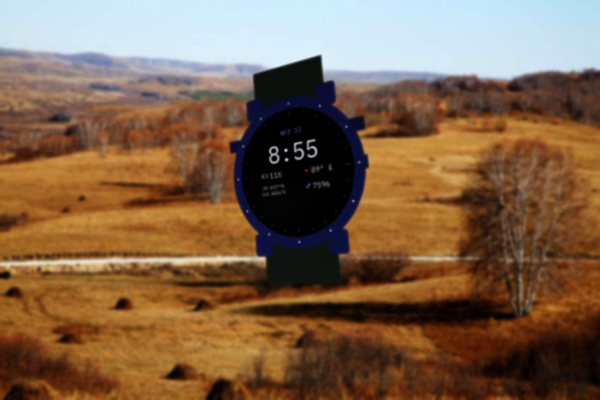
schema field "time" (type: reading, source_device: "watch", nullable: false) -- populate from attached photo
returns 8:55
